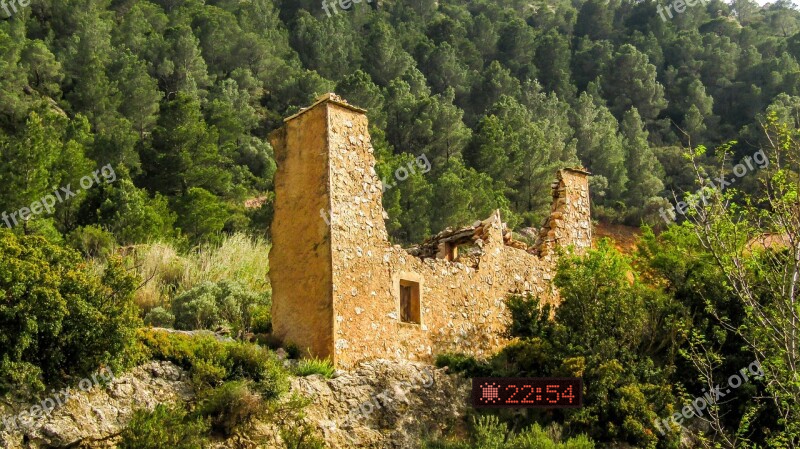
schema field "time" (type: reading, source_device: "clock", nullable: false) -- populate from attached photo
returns 22:54
